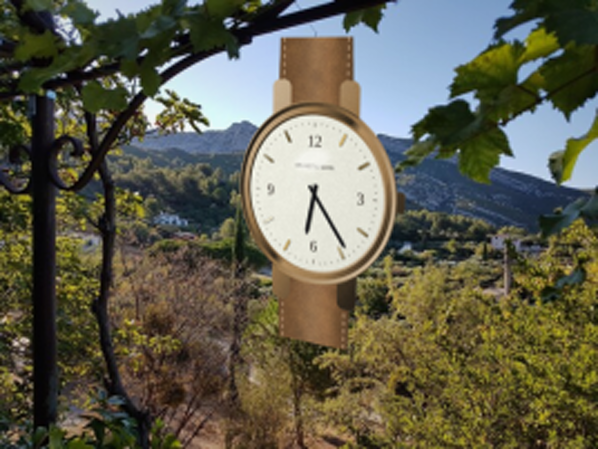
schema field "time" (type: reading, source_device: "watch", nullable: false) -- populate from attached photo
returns 6:24
